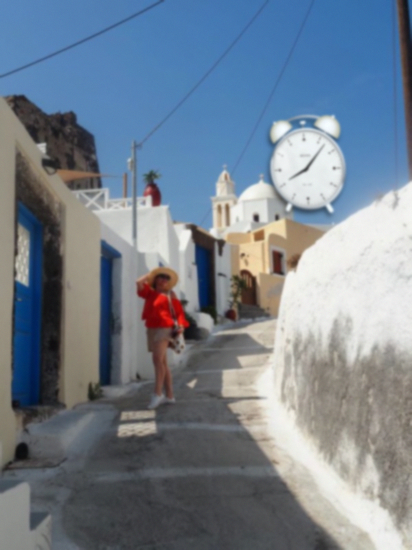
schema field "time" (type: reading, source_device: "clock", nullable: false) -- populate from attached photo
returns 8:07
